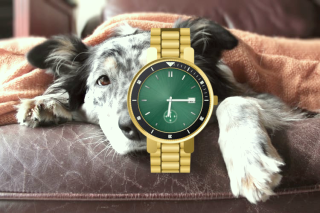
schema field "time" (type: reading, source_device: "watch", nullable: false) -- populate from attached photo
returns 6:15
